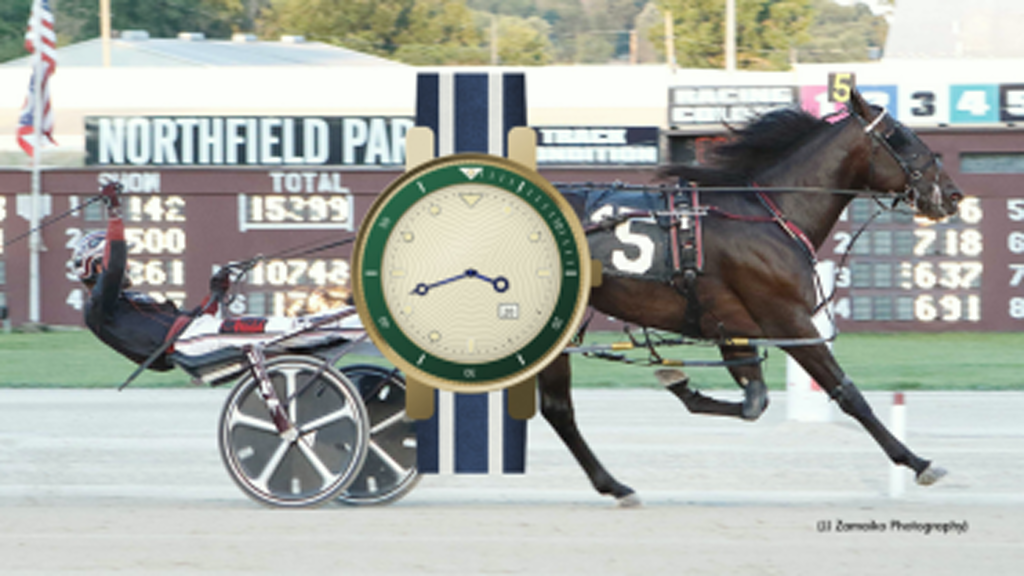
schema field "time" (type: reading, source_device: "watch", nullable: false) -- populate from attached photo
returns 3:42
